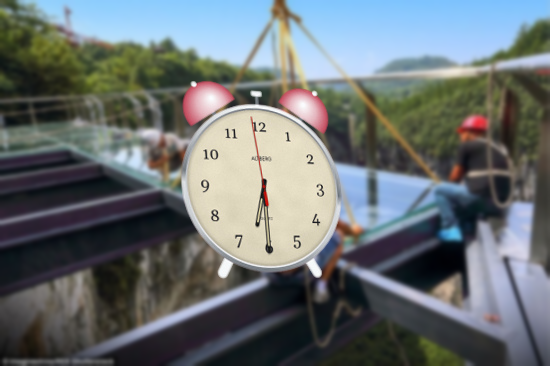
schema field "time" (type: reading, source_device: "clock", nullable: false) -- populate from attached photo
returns 6:29:59
